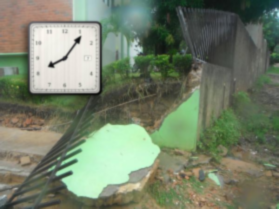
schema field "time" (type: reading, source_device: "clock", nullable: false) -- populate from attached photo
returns 8:06
